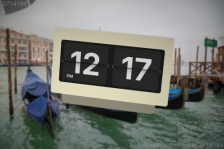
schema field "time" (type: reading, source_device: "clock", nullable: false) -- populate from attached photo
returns 12:17
